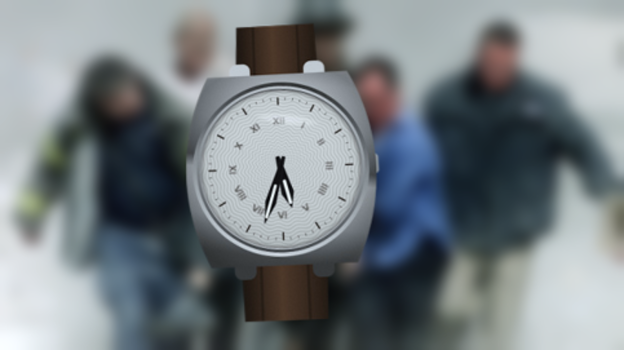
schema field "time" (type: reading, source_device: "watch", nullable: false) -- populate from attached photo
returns 5:33
